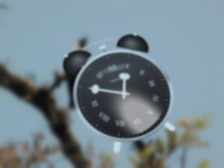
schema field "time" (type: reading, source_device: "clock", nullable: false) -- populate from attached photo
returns 12:50
